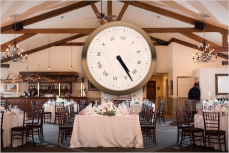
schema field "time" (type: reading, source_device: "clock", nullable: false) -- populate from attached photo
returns 4:23
